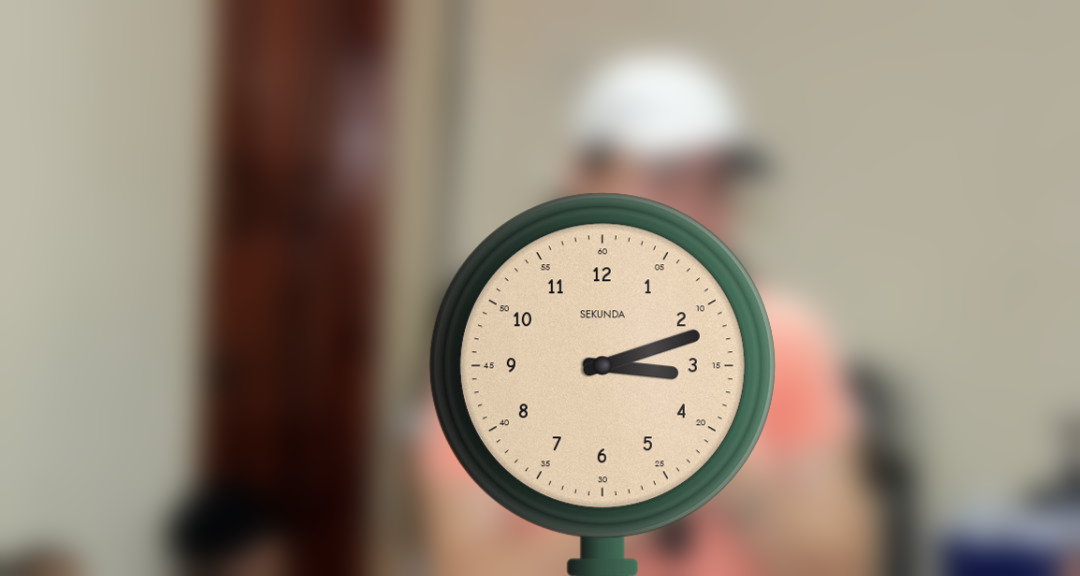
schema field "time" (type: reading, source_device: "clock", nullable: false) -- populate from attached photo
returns 3:12
